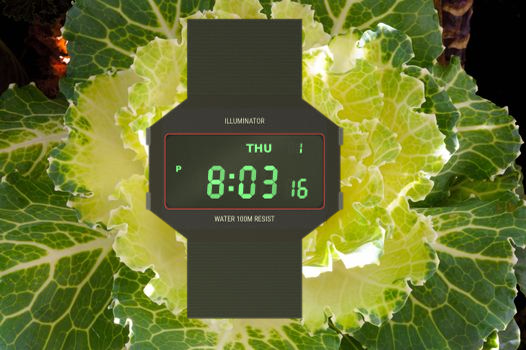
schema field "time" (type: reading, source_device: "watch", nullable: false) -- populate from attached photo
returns 8:03:16
